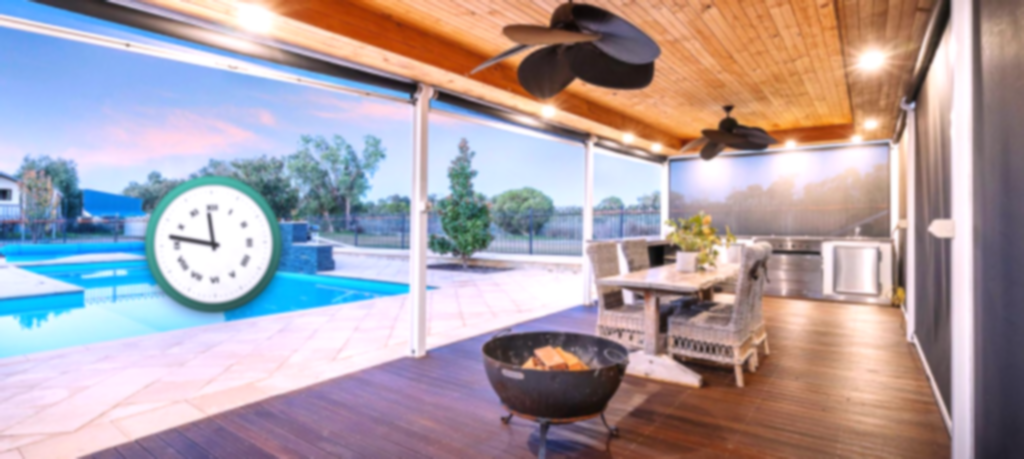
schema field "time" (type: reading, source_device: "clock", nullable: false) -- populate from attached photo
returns 11:47
